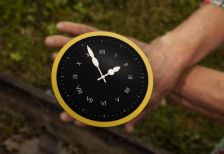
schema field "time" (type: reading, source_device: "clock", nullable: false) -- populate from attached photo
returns 1:56
